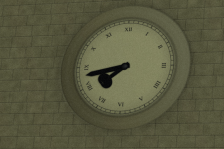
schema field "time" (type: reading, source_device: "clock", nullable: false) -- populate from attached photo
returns 7:43
